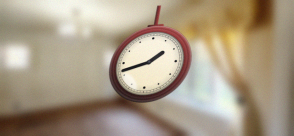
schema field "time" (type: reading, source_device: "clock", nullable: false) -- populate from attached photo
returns 1:42
